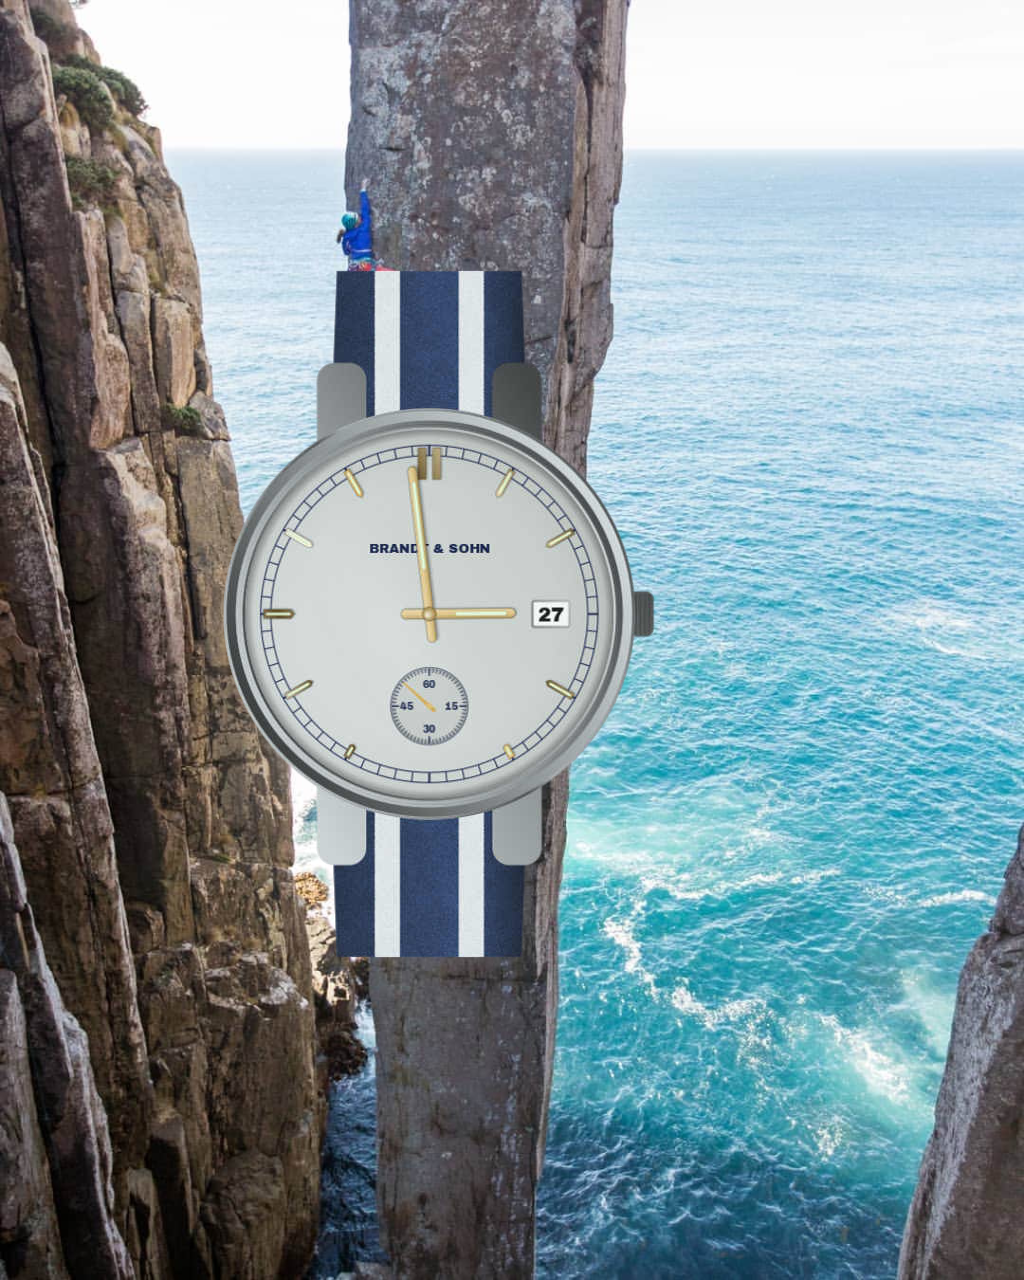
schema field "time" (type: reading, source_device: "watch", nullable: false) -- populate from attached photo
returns 2:58:52
